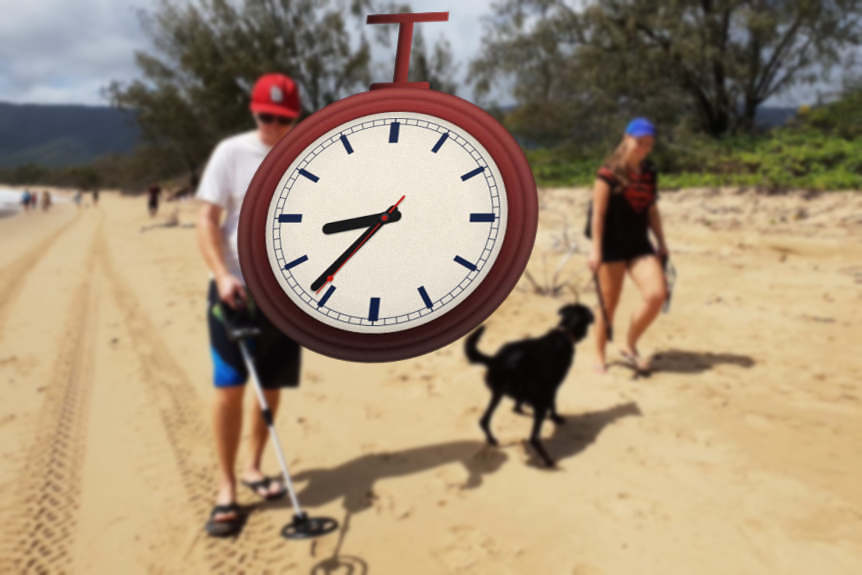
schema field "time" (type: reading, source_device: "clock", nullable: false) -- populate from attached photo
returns 8:36:36
